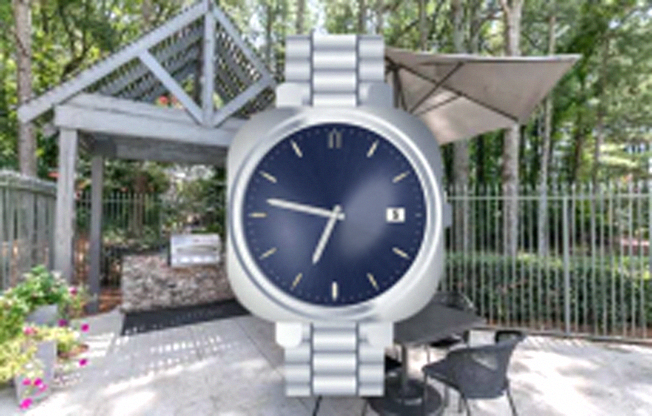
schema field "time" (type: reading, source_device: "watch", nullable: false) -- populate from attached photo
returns 6:47
